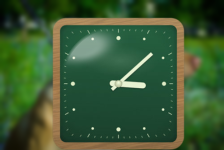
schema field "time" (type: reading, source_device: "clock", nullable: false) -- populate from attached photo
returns 3:08
